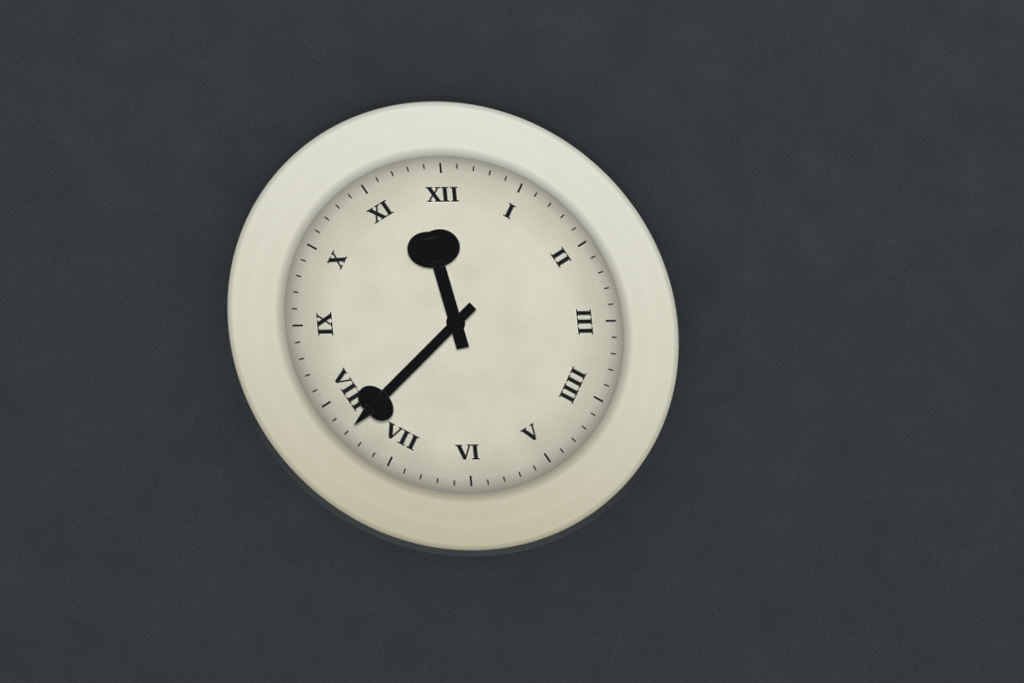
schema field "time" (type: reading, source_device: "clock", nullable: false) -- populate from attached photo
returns 11:38
